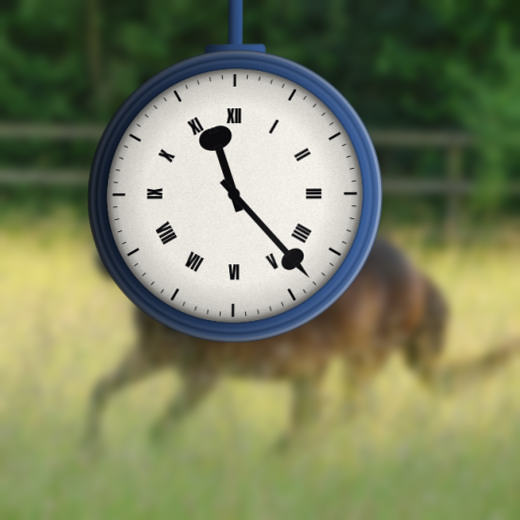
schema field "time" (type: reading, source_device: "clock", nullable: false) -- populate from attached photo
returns 11:23
